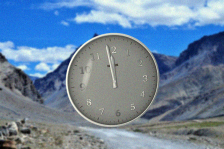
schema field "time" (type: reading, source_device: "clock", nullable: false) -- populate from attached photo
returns 11:59
